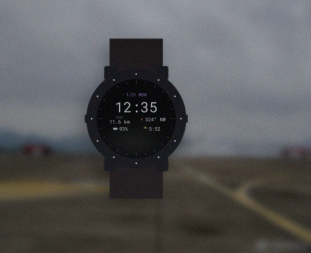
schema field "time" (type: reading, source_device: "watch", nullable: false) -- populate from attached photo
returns 12:35
